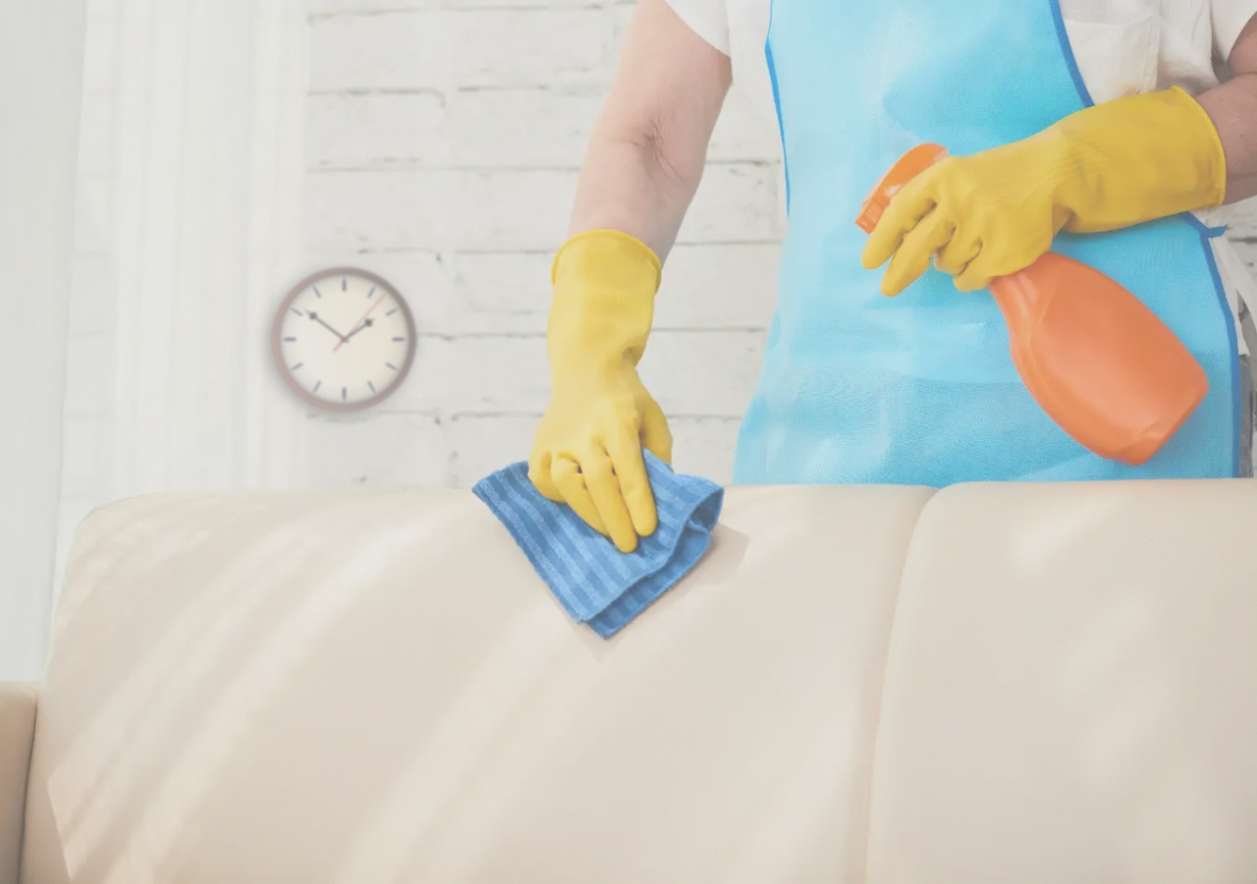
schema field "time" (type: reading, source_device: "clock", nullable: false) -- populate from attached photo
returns 1:51:07
